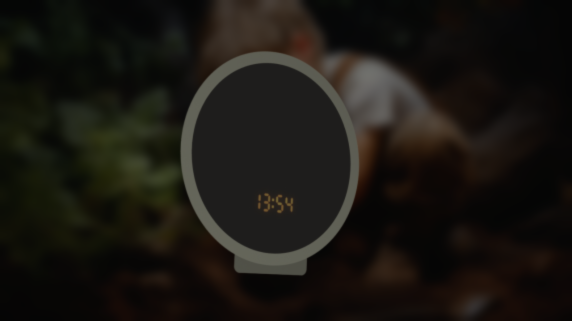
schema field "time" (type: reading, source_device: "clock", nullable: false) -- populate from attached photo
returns 13:54
